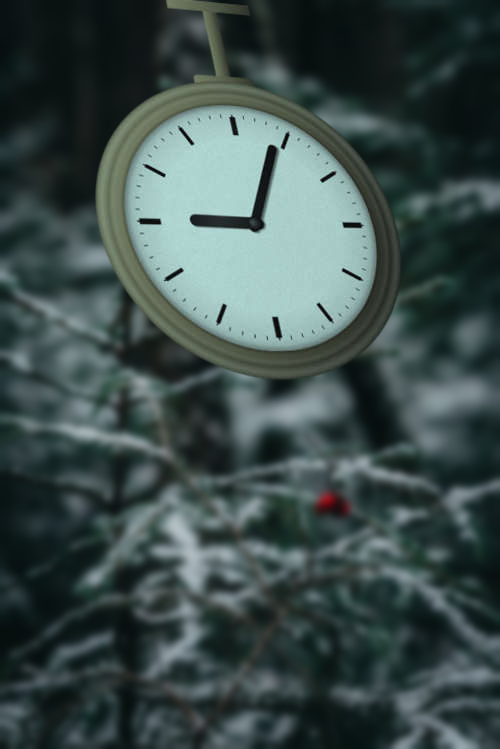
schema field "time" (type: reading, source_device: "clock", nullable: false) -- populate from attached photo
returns 9:04
